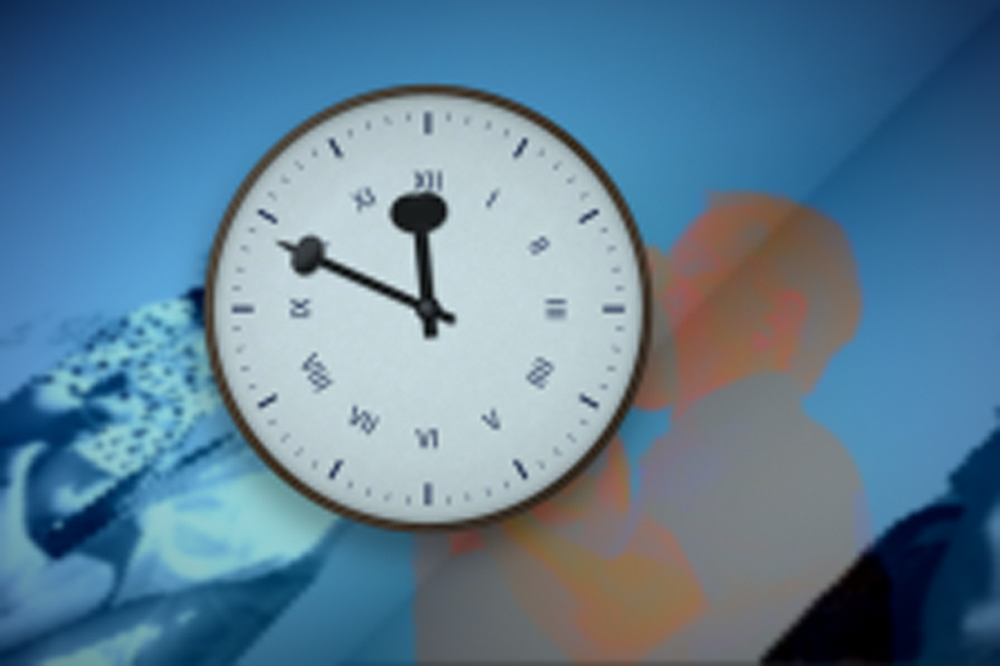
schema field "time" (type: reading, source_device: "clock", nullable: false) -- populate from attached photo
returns 11:49
